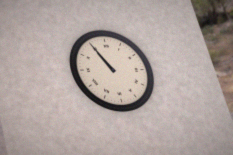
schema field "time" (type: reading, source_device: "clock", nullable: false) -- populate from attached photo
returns 10:55
